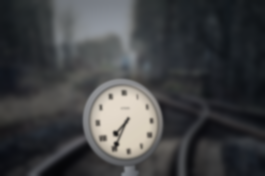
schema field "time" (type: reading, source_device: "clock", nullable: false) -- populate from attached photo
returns 7:35
